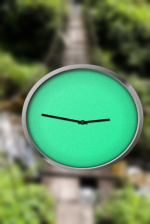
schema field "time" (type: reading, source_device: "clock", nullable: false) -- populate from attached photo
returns 2:47
